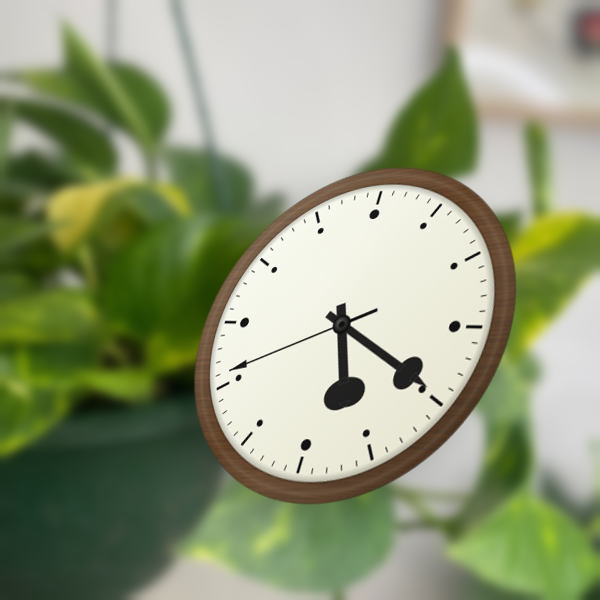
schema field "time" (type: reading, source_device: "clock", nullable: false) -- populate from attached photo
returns 5:19:41
